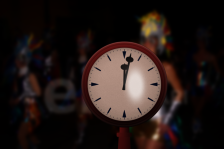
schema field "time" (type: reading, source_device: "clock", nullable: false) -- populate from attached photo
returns 12:02
